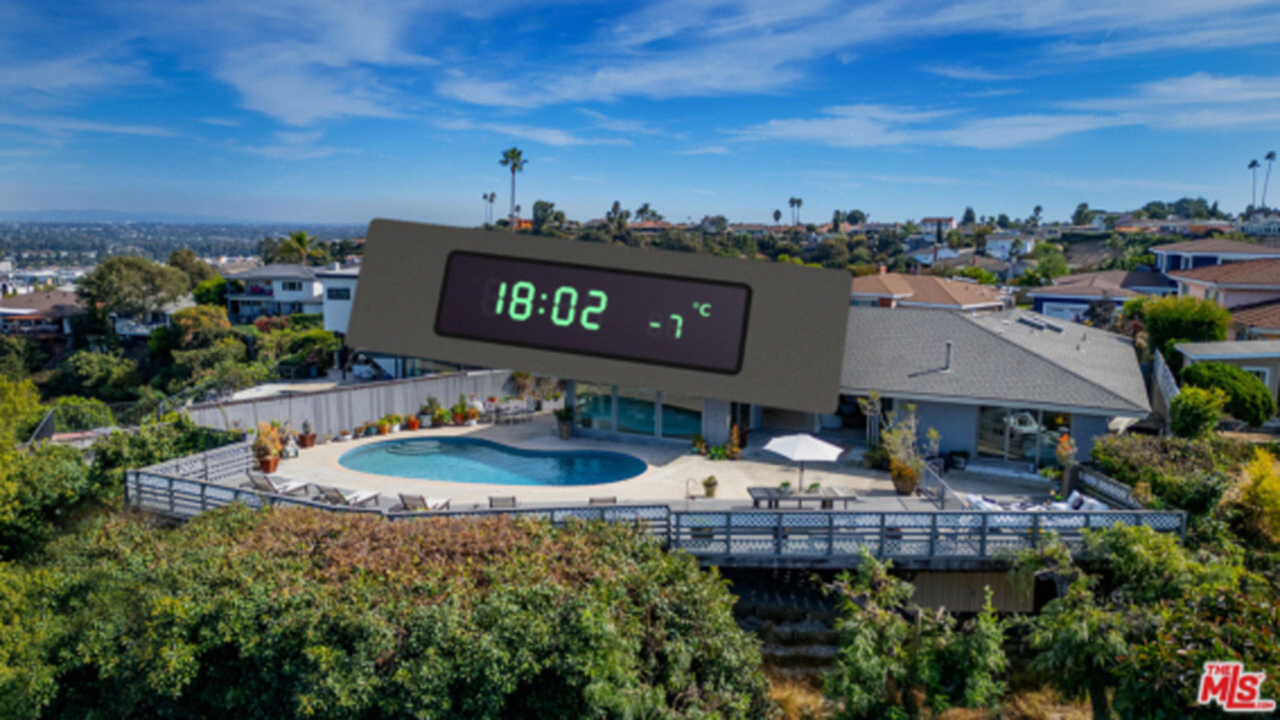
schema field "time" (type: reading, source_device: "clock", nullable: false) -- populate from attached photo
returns 18:02
